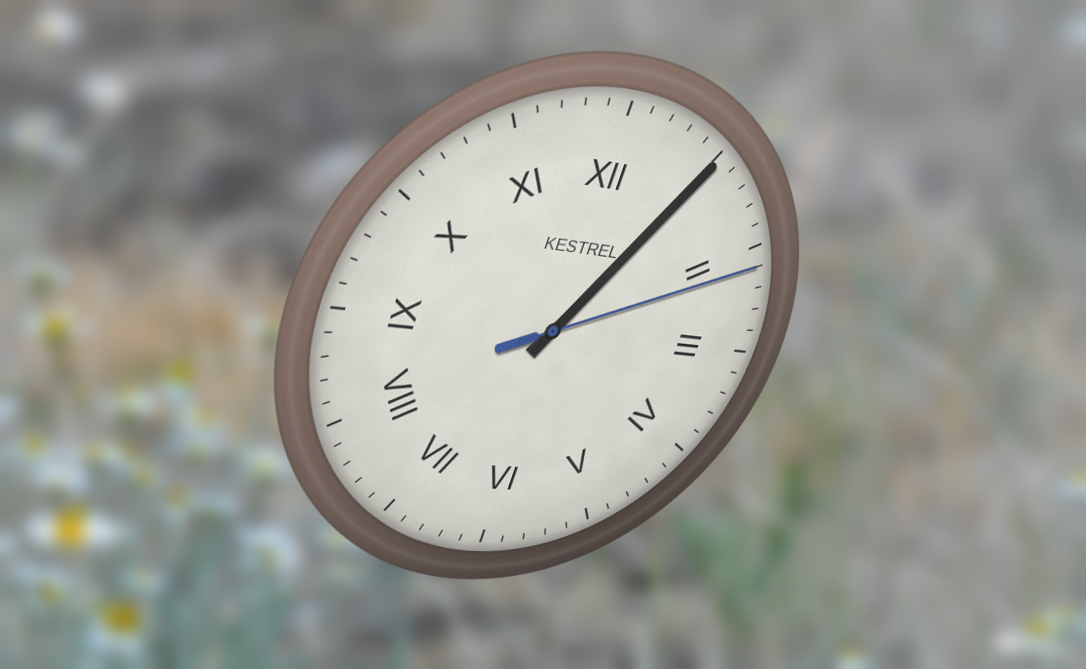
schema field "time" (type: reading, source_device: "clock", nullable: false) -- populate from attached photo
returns 1:05:11
